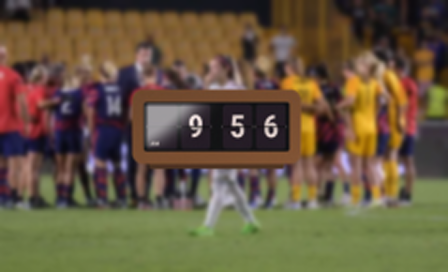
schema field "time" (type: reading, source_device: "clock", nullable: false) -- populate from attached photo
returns 9:56
